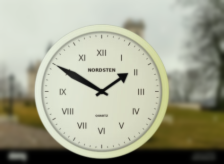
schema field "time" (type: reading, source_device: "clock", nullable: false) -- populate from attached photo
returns 1:50
